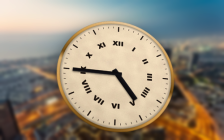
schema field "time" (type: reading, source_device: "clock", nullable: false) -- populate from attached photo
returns 4:45
